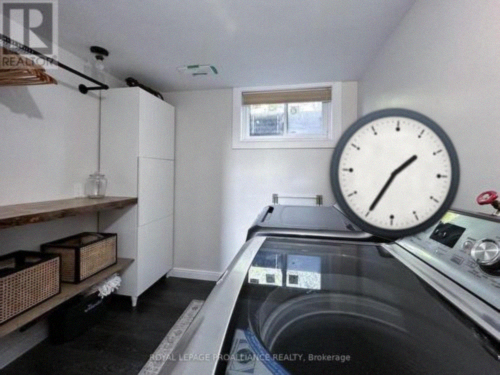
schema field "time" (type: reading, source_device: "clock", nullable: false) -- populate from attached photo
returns 1:35
